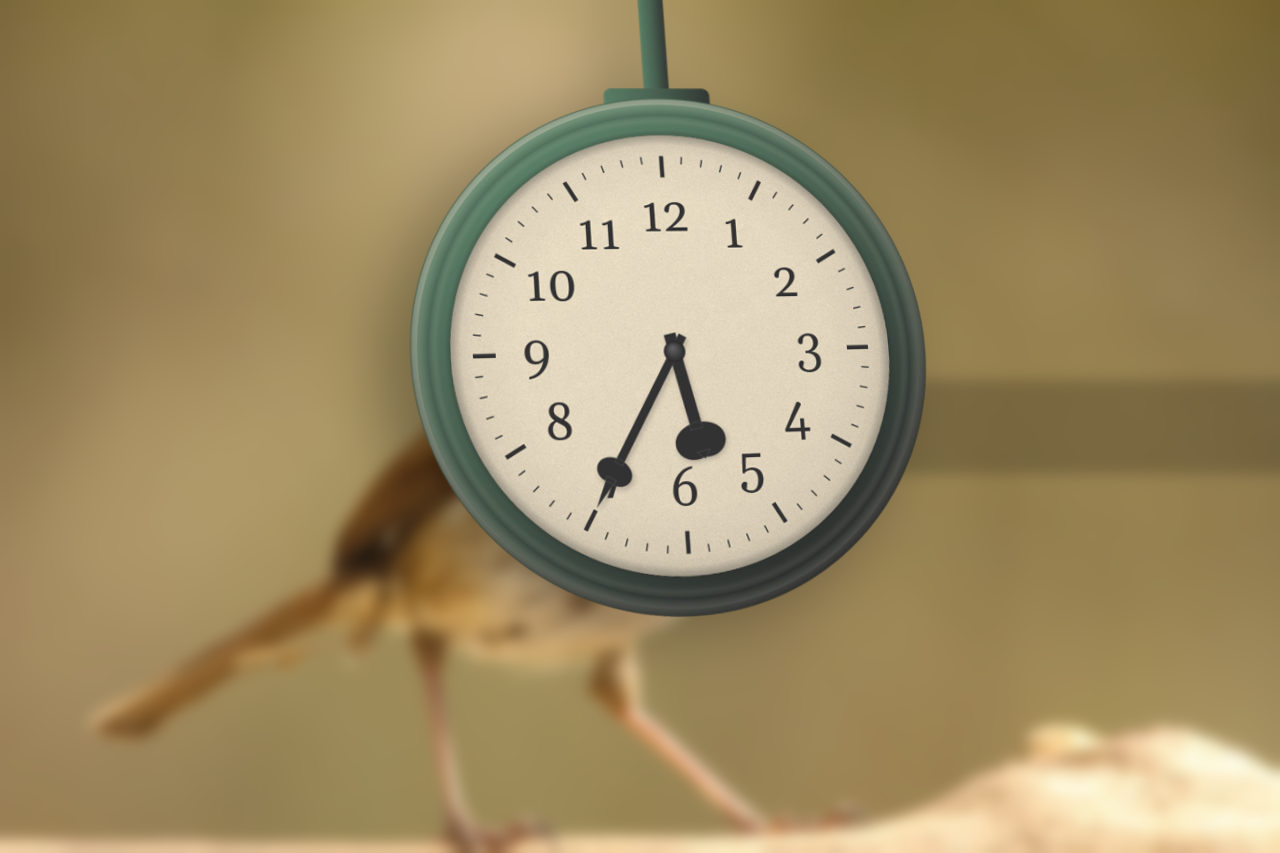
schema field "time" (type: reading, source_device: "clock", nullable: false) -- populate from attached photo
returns 5:35
